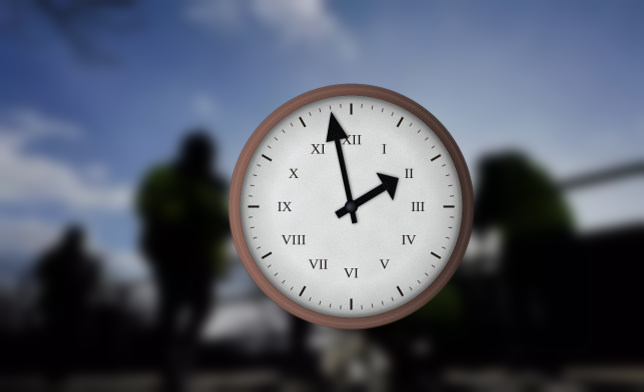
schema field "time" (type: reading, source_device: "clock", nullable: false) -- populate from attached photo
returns 1:58
